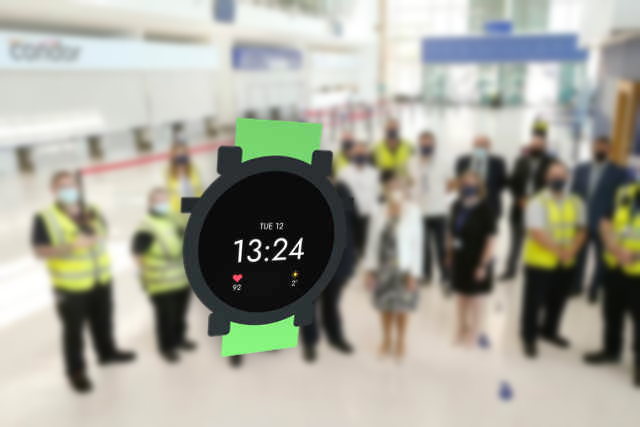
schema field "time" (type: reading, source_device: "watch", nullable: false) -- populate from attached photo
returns 13:24
